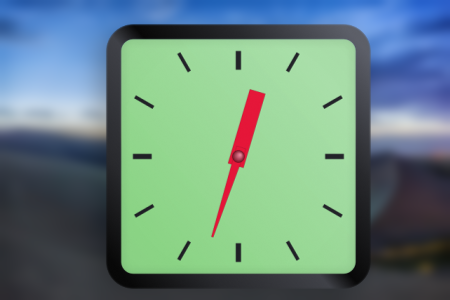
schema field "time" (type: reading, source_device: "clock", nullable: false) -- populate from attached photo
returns 12:33
